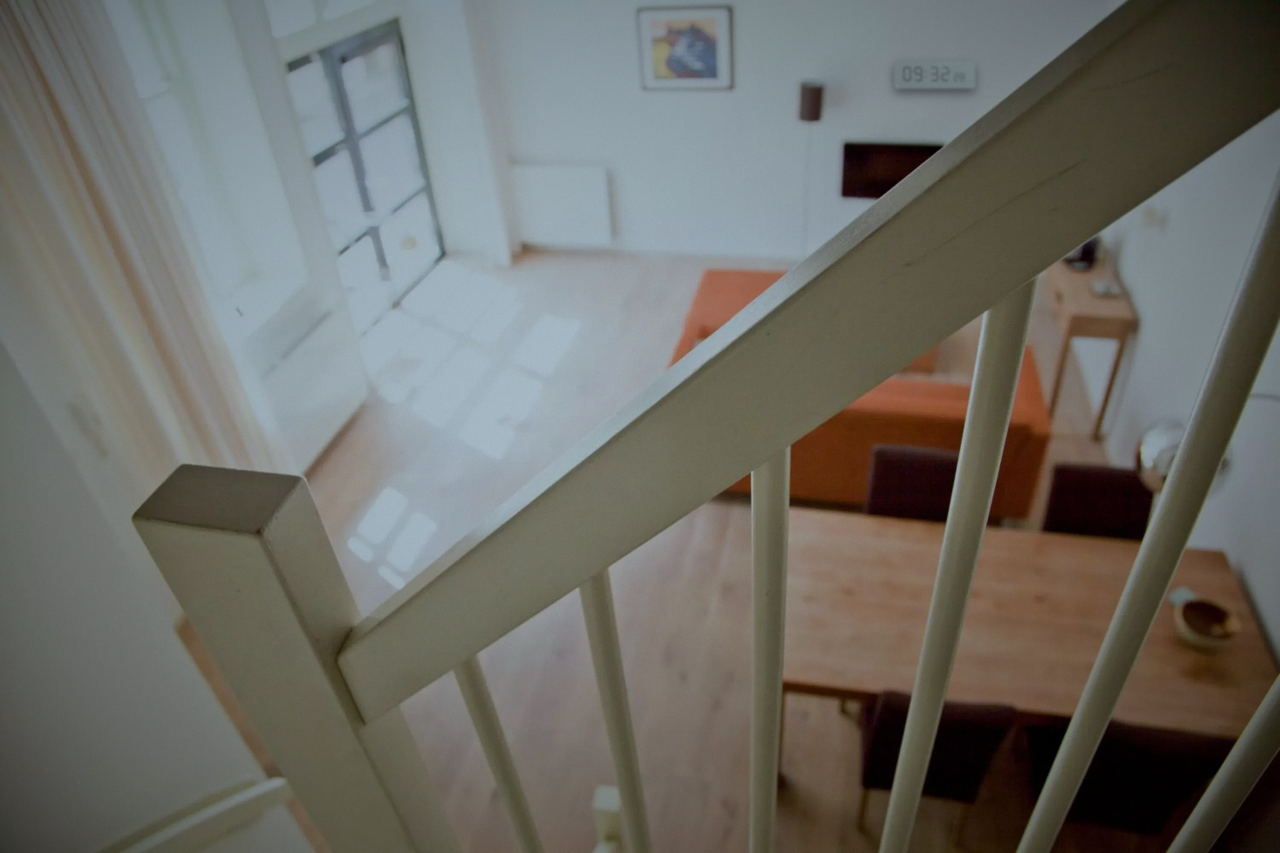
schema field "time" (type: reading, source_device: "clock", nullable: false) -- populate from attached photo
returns 9:32
